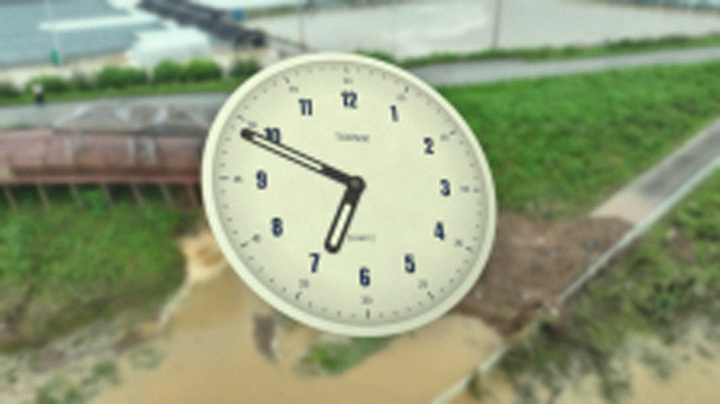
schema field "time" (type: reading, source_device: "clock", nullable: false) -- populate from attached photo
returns 6:49
